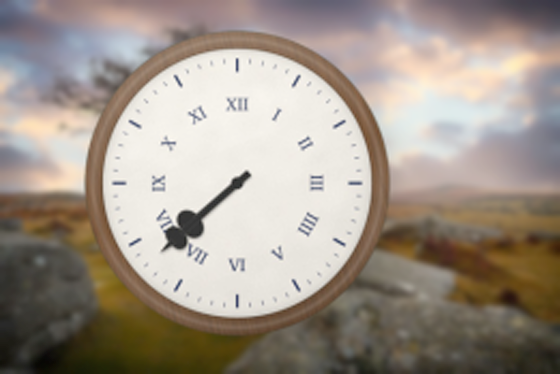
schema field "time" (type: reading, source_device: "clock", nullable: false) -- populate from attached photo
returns 7:38
